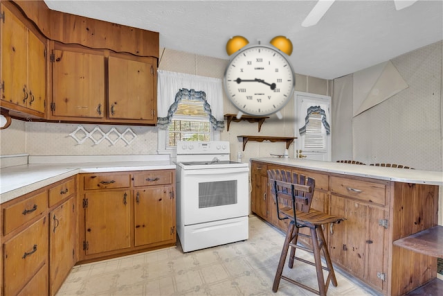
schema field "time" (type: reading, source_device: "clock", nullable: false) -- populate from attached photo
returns 3:45
